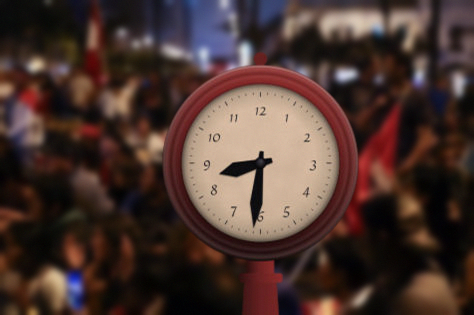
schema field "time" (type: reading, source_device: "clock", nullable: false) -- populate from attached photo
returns 8:31
